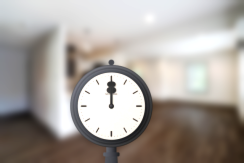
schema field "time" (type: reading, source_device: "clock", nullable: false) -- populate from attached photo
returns 12:00
